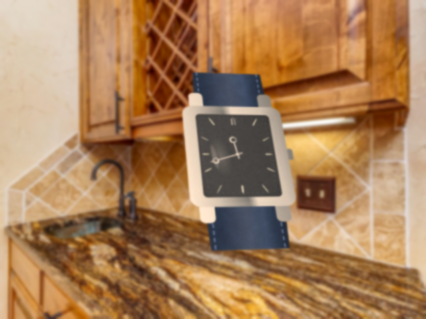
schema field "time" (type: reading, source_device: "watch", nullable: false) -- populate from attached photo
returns 11:42
